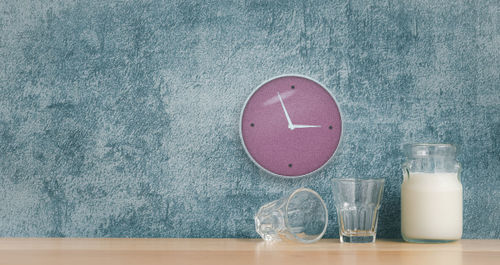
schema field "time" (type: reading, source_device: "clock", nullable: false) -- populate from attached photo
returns 2:56
